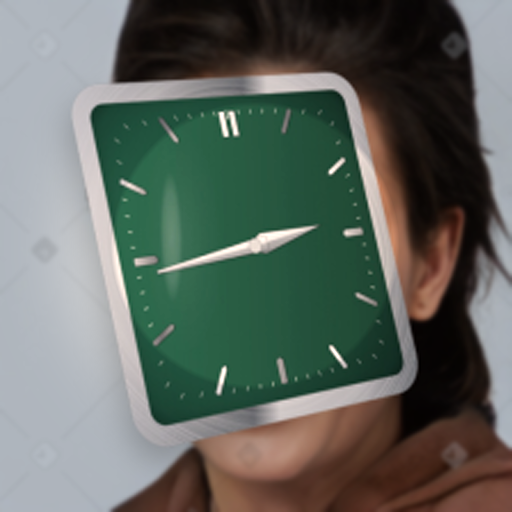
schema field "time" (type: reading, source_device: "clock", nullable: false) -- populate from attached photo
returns 2:44
